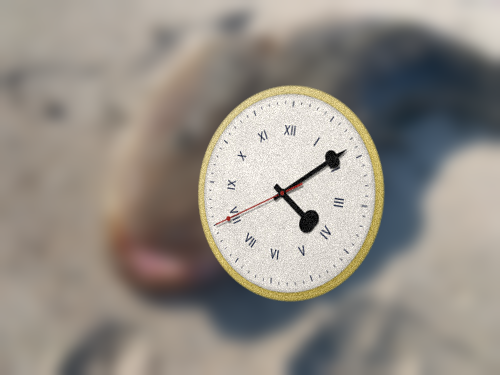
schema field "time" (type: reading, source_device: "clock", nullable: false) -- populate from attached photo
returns 4:08:40
